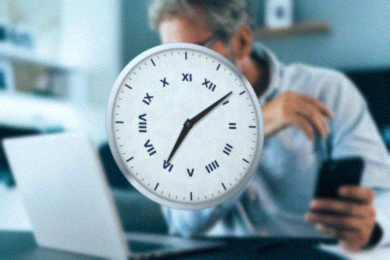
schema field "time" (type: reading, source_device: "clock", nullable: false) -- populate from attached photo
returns 6:04
